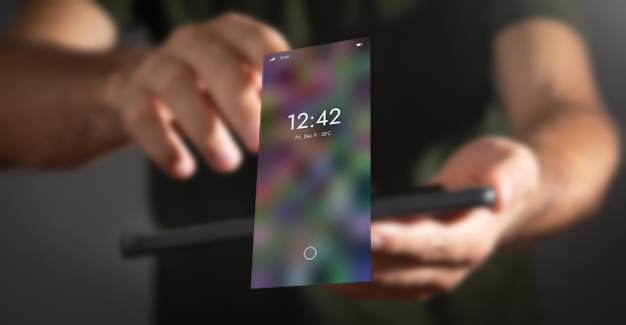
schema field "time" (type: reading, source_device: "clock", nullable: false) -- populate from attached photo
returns 12:42
